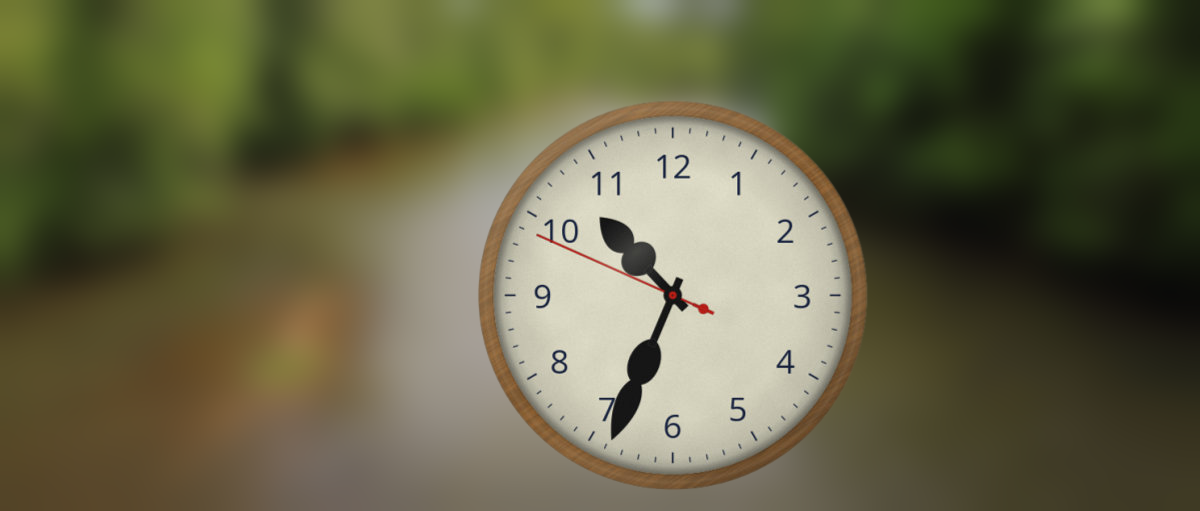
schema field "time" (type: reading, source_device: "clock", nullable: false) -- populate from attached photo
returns 10:33:49
